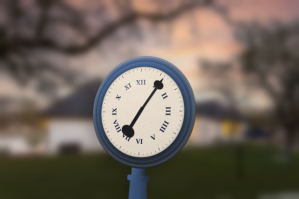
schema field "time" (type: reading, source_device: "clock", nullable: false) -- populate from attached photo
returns 7:06
